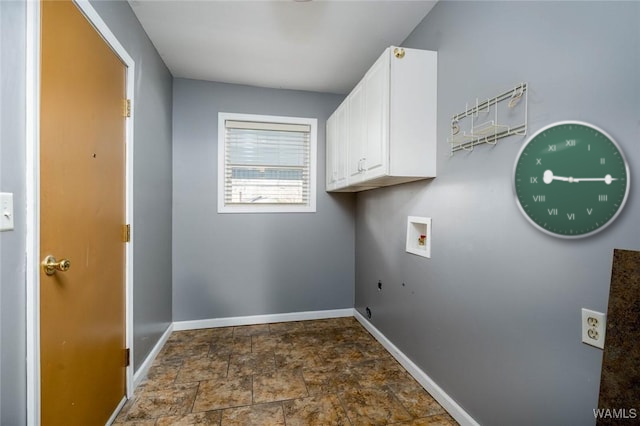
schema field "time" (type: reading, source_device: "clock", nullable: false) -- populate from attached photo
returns 9:15
